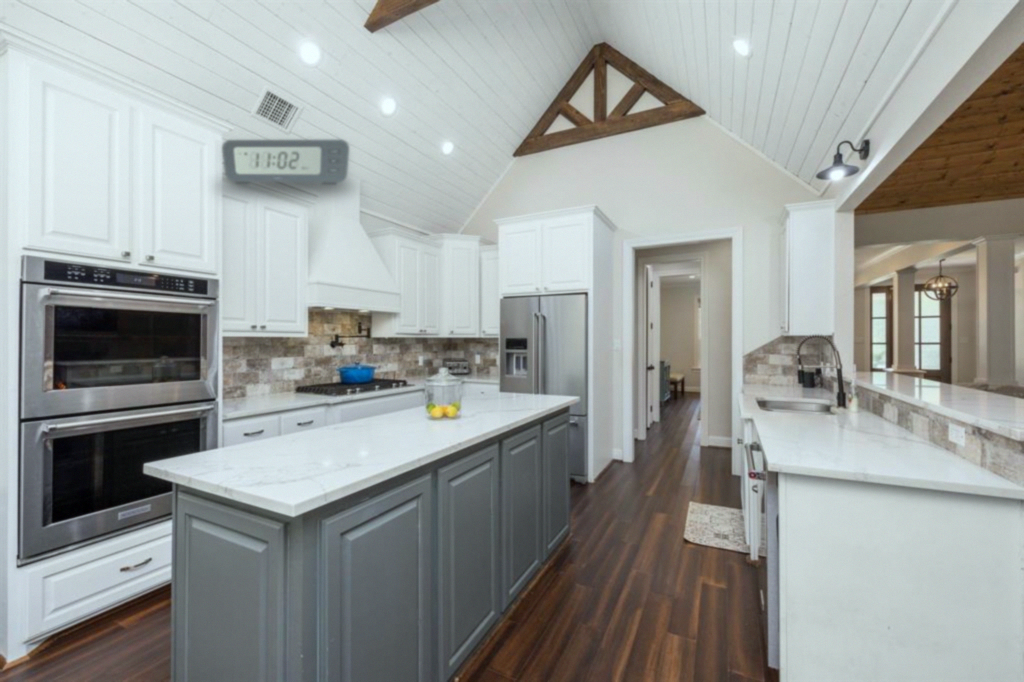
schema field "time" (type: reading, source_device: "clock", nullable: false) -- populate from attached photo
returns 11:02
